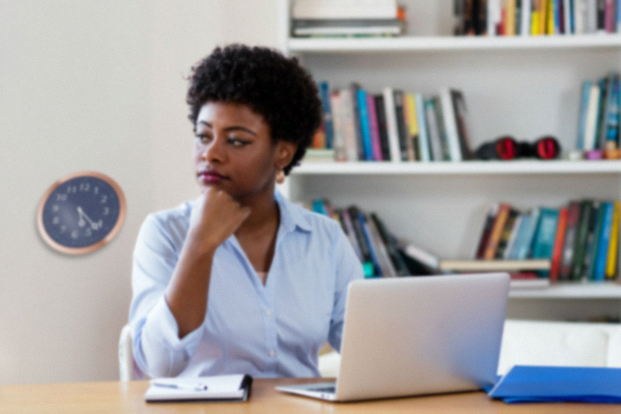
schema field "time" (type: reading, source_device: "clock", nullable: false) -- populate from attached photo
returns 5:22
